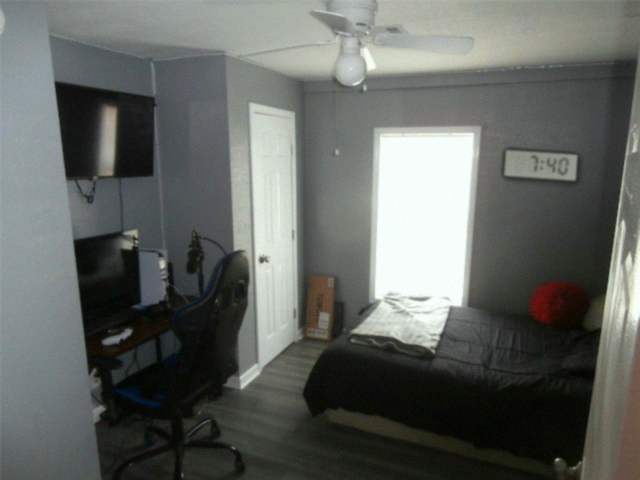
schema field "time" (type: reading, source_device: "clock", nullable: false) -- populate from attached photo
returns 7:40
